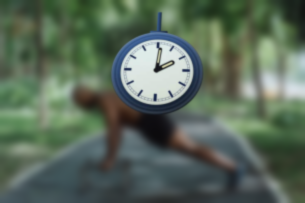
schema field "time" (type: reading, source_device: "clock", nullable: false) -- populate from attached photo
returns 2:01
